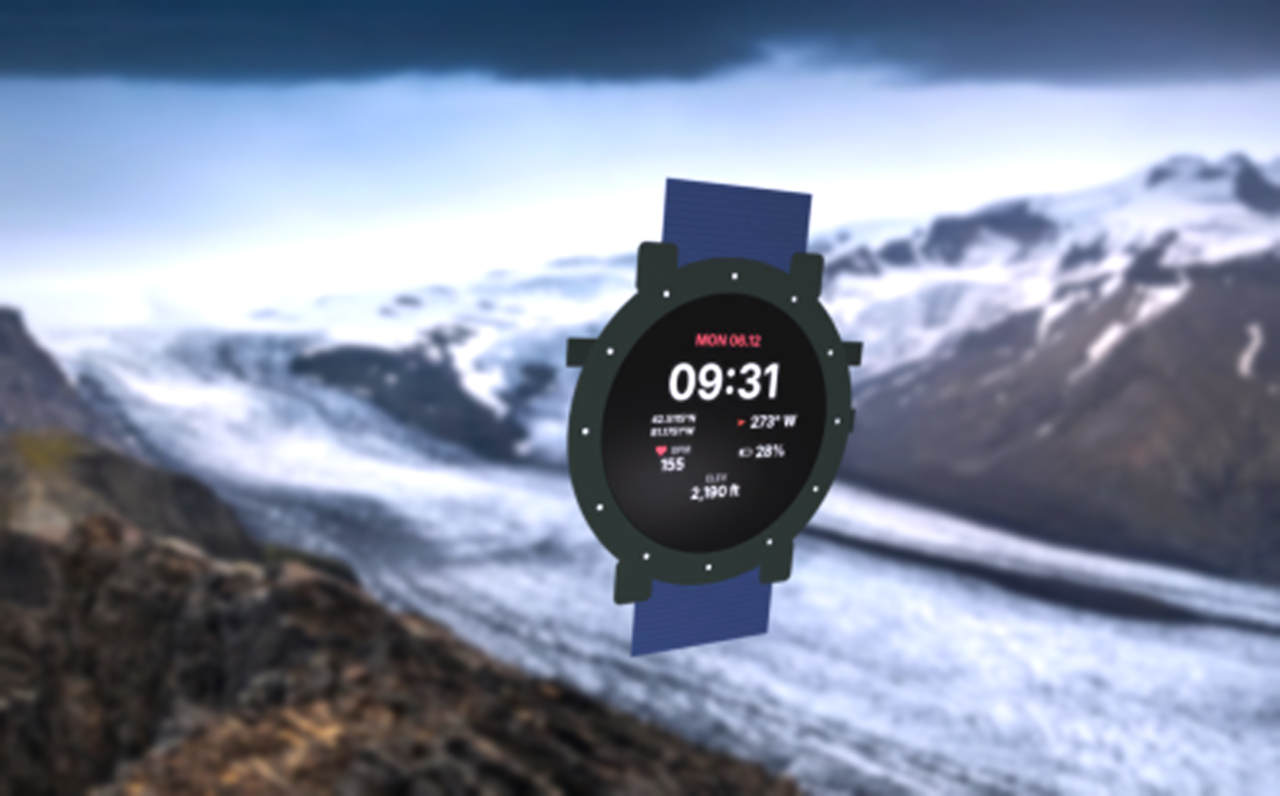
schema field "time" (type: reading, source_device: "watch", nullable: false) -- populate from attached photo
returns 9:31
